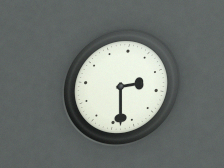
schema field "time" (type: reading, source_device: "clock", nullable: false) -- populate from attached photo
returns 2:28
